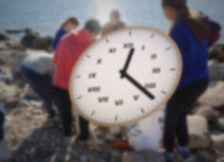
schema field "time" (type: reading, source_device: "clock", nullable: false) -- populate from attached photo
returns 12:22
